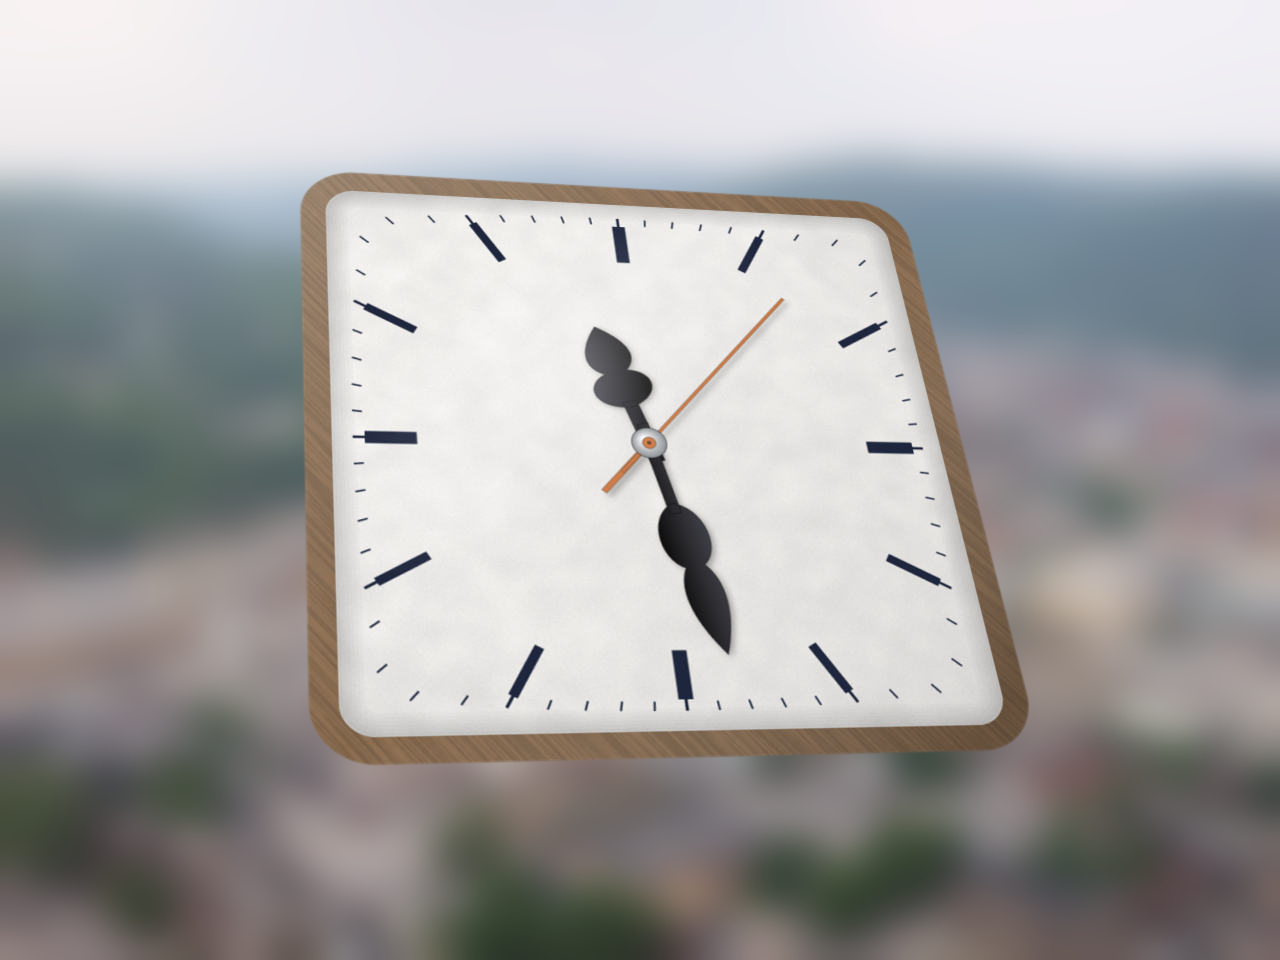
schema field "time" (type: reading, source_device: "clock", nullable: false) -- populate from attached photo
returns 11:28:07
